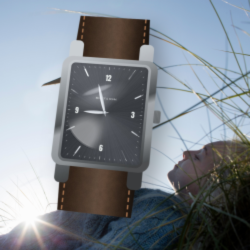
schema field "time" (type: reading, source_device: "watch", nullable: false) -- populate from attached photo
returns 8:57
